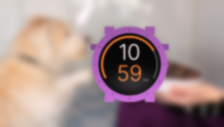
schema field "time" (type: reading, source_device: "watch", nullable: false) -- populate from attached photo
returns 10:59
